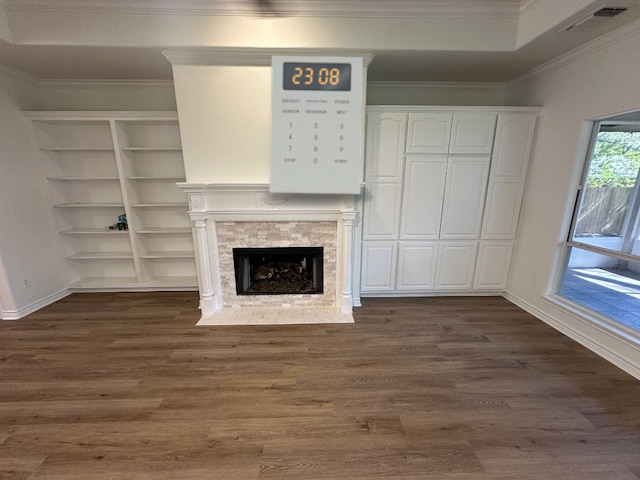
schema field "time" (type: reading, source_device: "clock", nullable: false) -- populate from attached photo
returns 23:08
